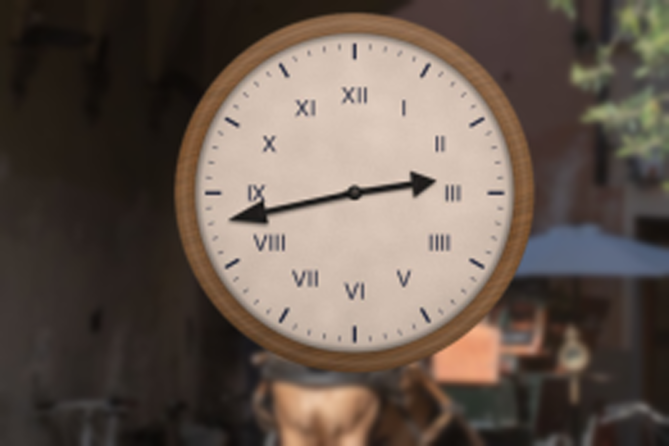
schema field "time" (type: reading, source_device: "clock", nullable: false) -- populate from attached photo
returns 2:43
